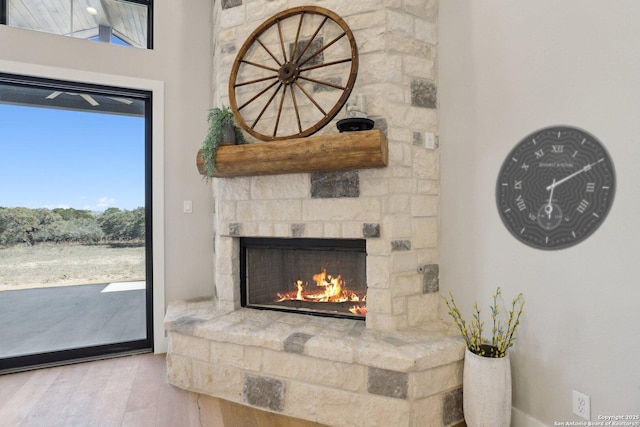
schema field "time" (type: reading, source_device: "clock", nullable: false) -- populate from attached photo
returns 6:10
